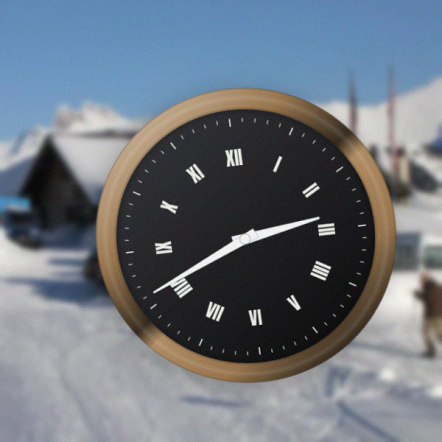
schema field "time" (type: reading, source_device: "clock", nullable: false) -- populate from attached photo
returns 2:41
